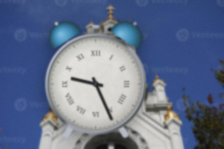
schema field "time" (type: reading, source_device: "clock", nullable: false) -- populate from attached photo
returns 9:26
